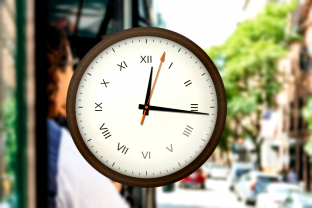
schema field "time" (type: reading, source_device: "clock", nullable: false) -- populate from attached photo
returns 12:16:03
